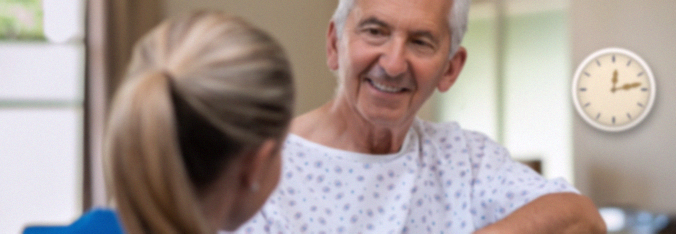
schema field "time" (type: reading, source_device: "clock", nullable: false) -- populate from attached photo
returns 12:13
